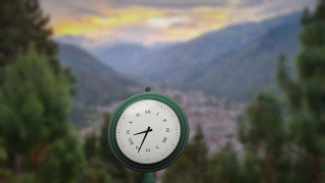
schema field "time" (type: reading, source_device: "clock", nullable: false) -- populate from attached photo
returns 8:34
